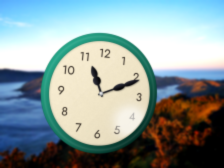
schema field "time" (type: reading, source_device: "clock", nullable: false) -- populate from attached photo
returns 11:11
